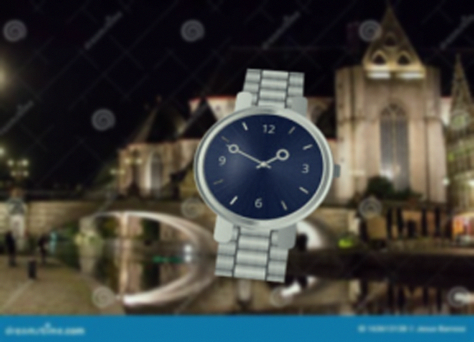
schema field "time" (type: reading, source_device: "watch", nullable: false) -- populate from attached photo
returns 1:49
